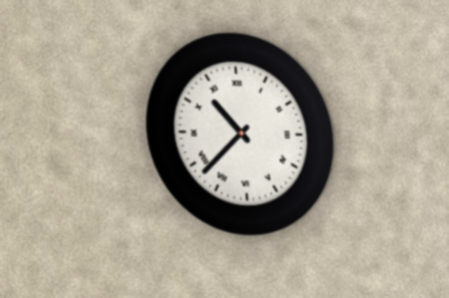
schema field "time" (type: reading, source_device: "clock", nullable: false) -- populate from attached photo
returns 10:38
